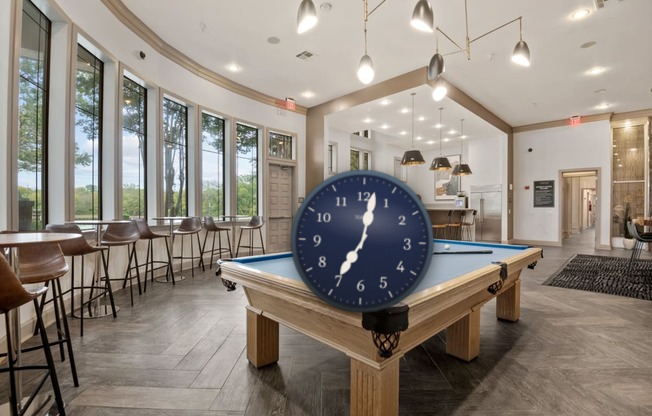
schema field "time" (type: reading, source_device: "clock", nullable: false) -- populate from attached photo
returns 7:02
